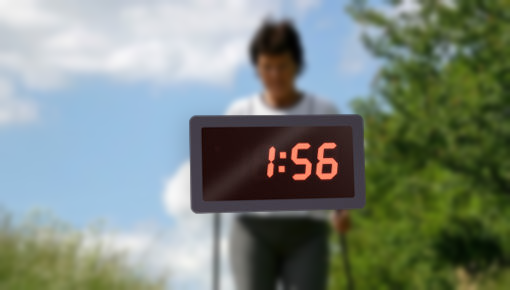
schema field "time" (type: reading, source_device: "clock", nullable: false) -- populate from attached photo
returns 1:56
